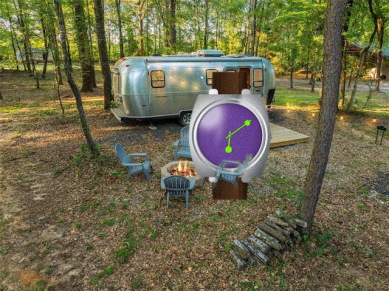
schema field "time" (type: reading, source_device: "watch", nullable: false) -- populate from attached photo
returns 6:09
